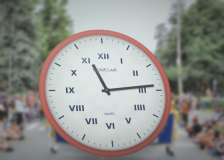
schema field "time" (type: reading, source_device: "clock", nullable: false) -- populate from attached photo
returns 11:14
